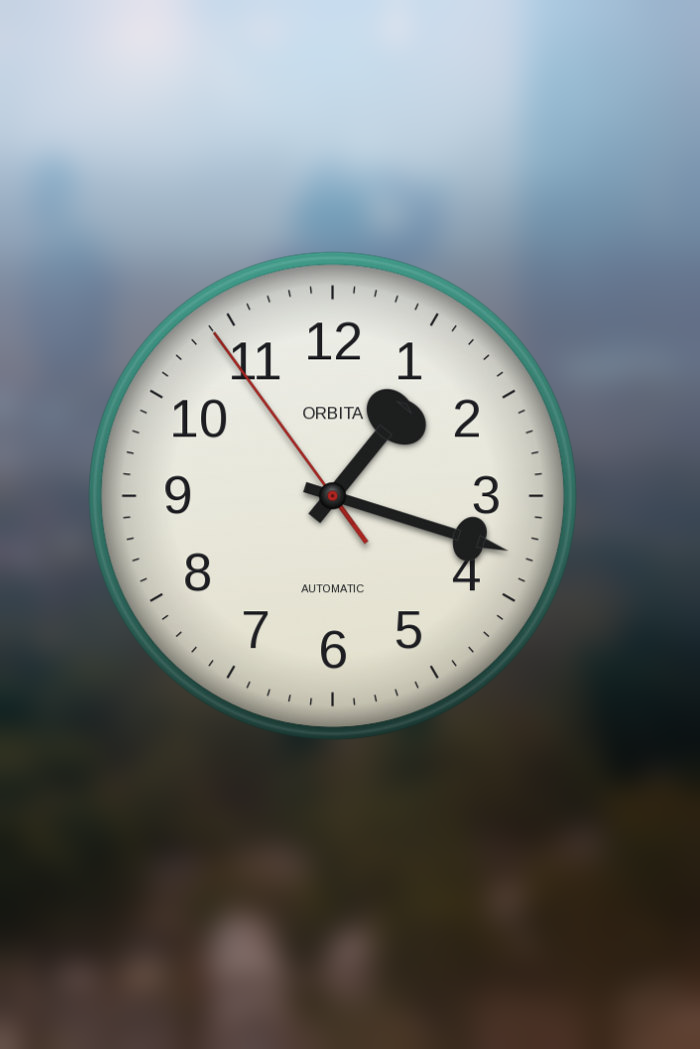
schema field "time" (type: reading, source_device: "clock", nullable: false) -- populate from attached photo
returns 1:17:54
